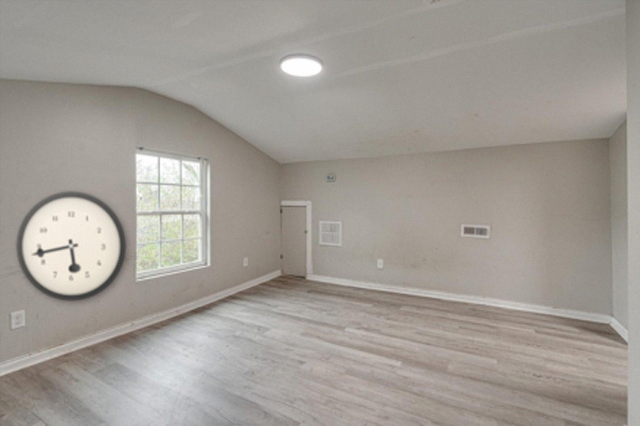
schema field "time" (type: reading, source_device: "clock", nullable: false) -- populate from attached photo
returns 5:43
